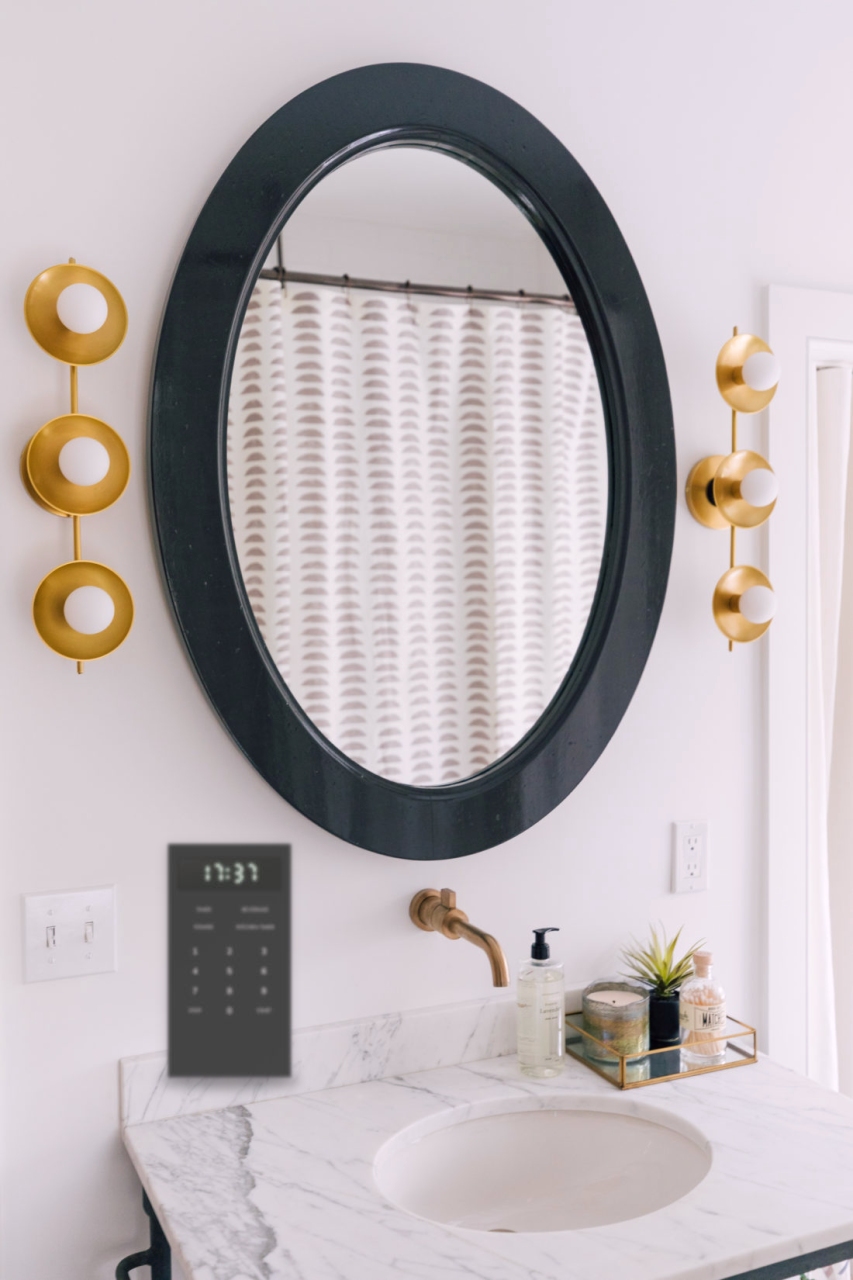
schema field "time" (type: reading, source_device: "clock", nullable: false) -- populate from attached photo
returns 17:37
